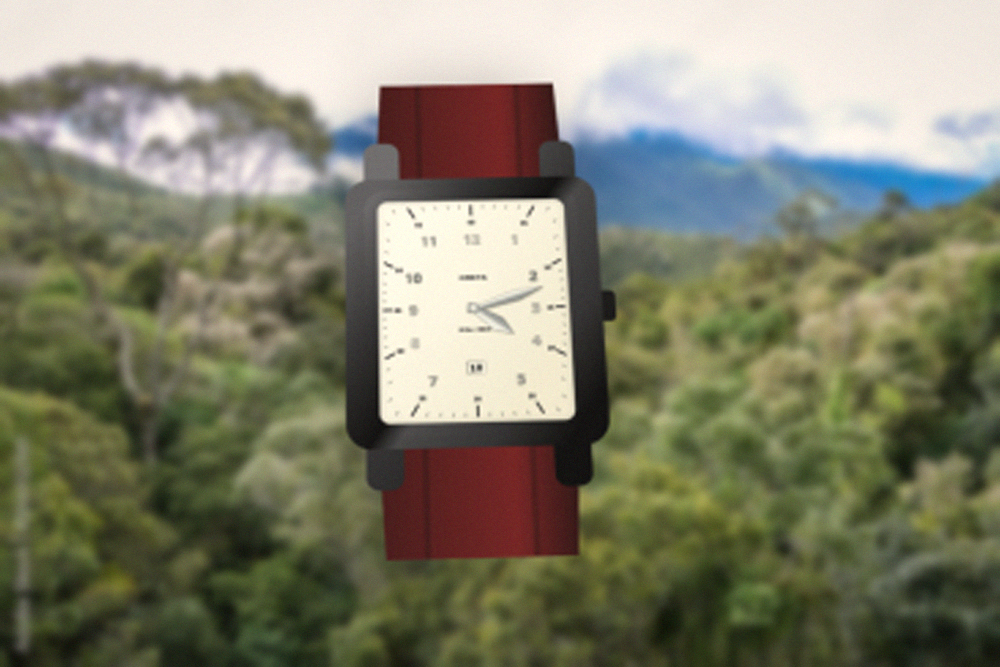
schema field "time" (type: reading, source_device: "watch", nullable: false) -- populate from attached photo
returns 4:12
